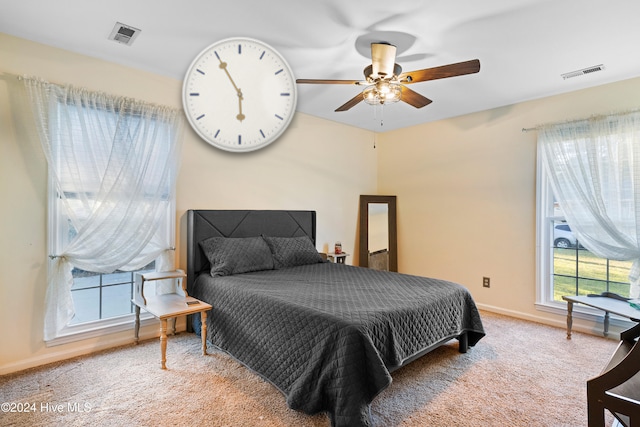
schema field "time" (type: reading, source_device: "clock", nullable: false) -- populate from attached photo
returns 5:55
